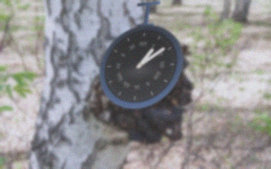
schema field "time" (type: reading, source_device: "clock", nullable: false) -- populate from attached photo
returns 1:09
